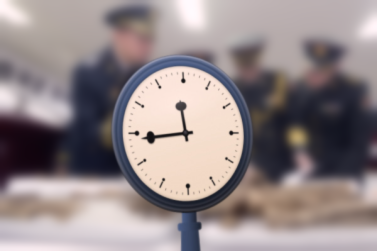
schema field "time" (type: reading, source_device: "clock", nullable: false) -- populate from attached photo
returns 11:44
